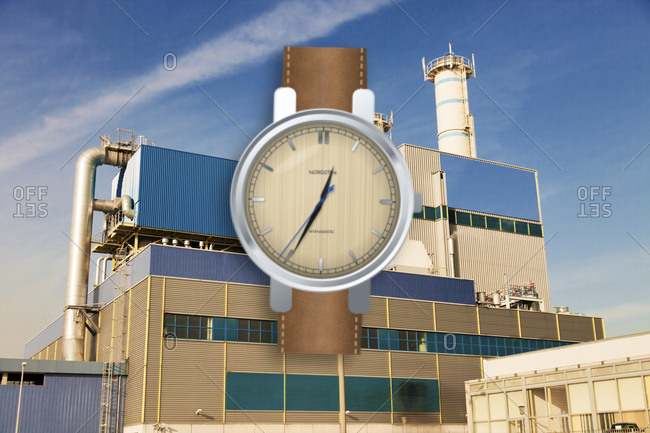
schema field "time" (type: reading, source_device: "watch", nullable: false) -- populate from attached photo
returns 12:34:36
